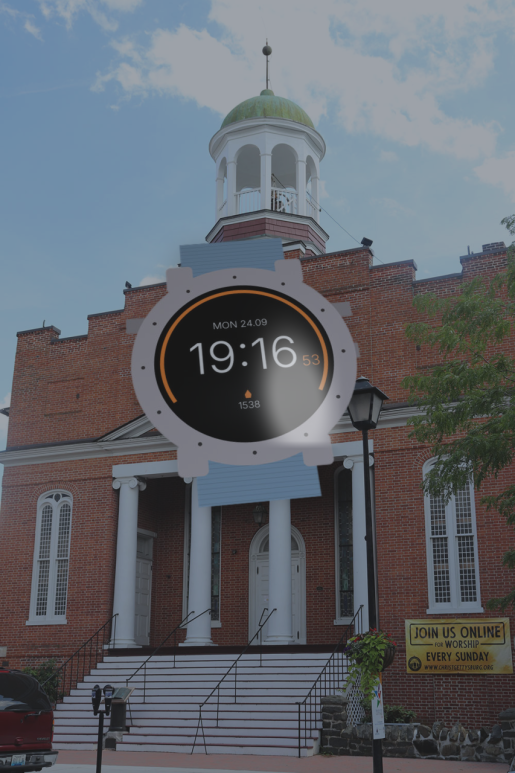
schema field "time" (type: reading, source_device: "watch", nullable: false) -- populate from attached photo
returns 19:16:53
